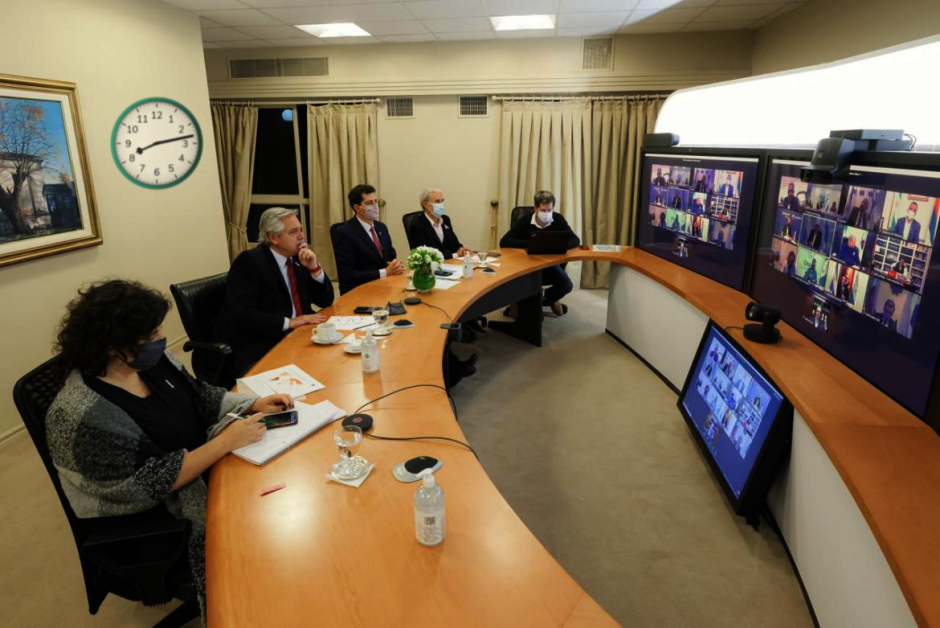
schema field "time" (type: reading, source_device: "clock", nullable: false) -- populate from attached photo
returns 8:13
